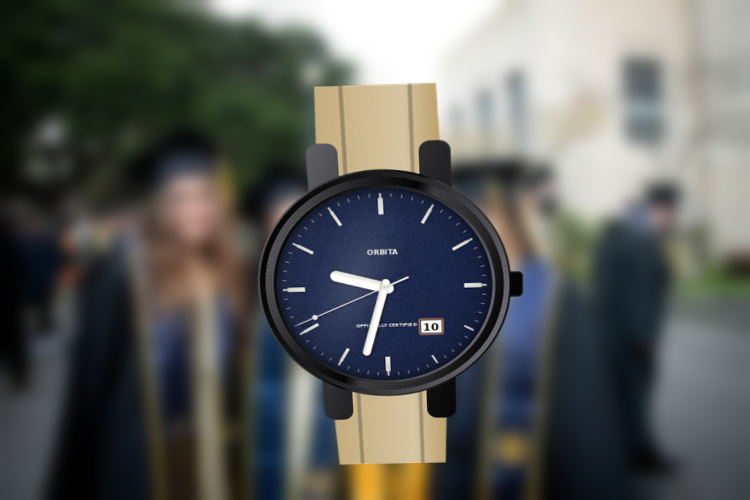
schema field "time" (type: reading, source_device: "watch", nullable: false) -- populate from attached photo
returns 9:32:41
